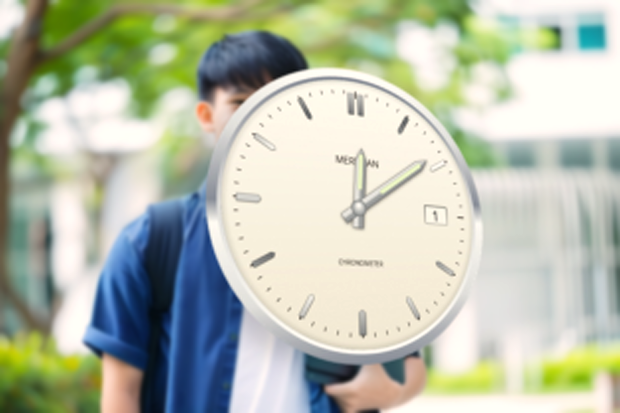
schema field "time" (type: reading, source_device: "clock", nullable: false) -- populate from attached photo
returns 12:09
